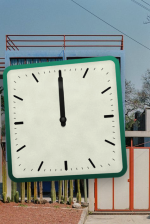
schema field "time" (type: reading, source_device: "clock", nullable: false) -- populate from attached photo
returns 12:00
